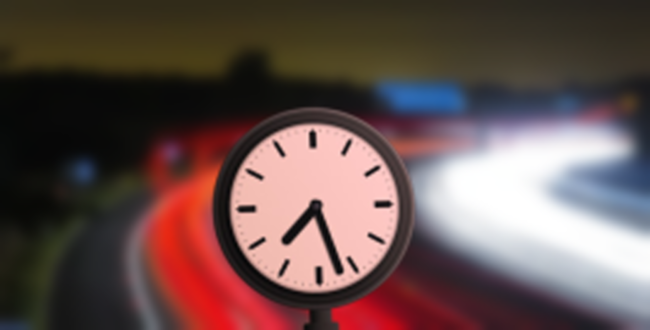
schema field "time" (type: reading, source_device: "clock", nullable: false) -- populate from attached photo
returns 7:27
